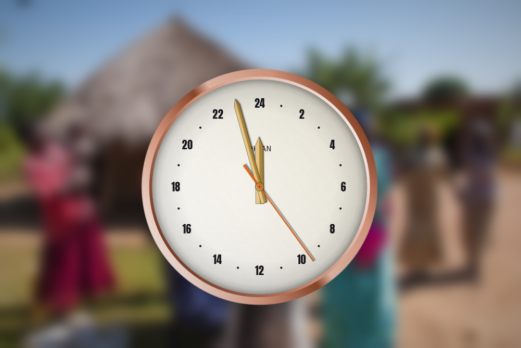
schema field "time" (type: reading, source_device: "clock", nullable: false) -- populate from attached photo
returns 23:57:24
